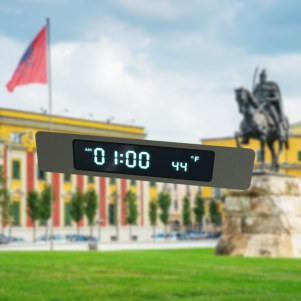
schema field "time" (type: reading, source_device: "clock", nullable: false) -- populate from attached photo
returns 1:00
